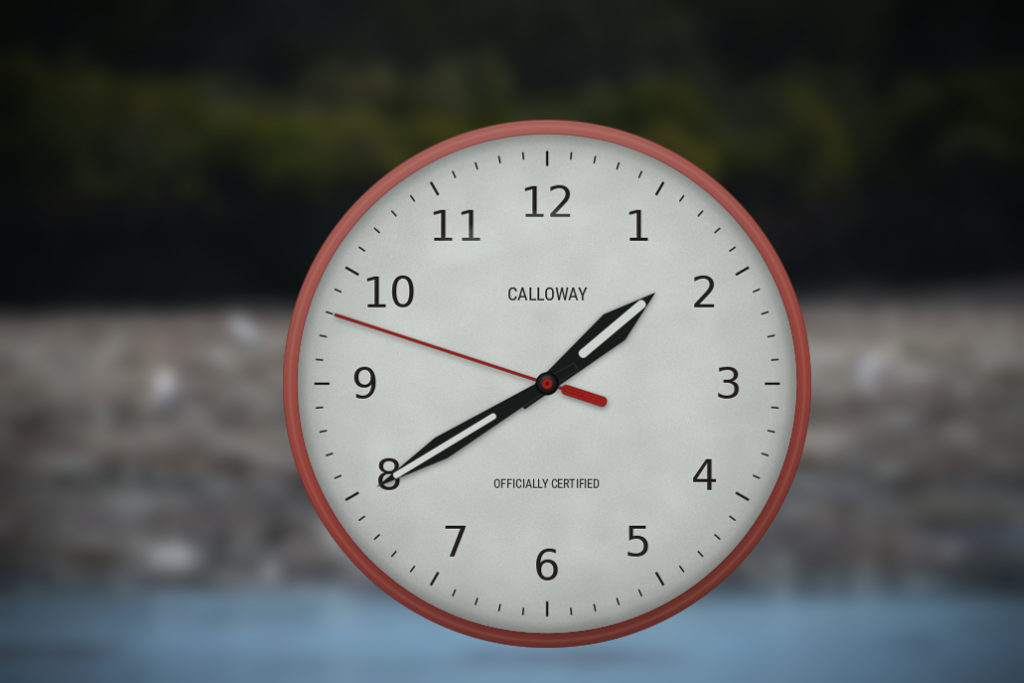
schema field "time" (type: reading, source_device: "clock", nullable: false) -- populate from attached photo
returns 1:39:48
